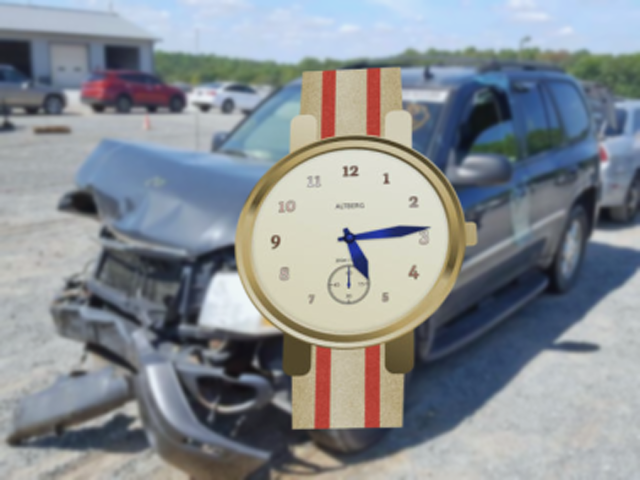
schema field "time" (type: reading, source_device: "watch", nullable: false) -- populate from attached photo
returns 5:14
